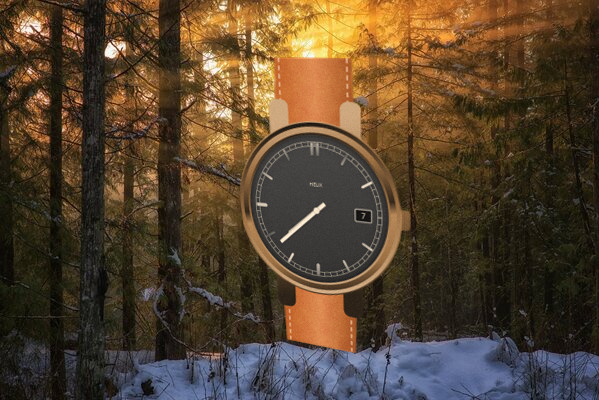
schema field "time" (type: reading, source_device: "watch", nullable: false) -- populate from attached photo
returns 7:38
